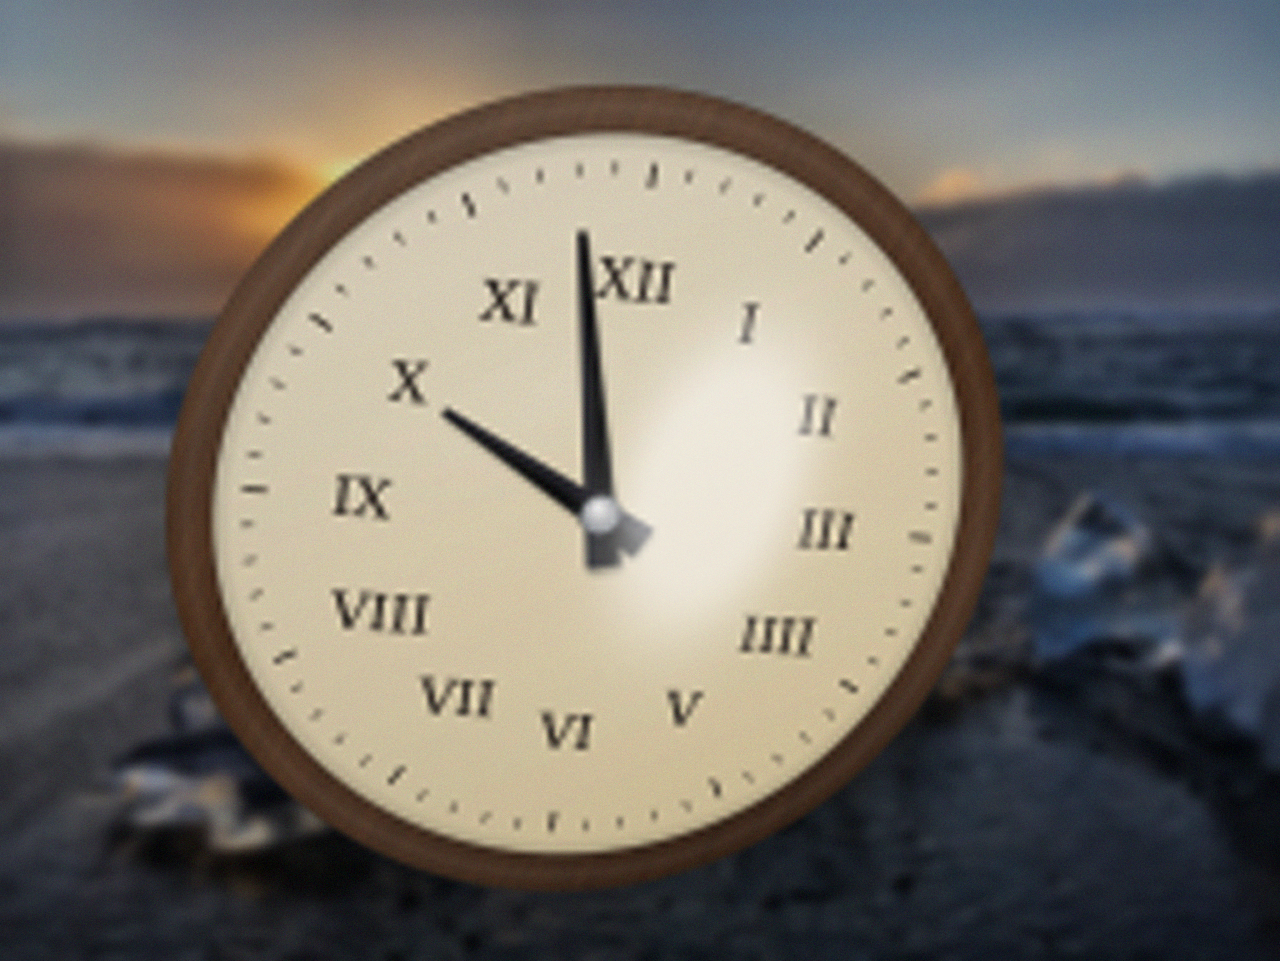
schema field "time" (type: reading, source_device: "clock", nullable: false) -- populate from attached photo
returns 9:58
